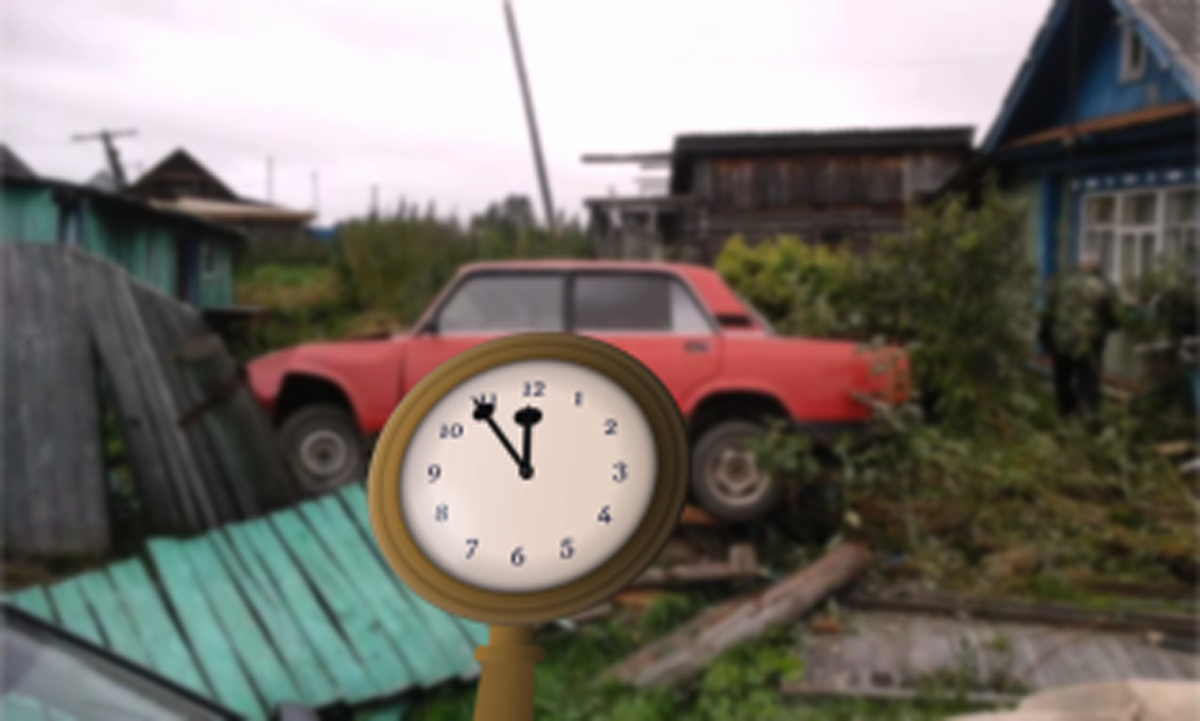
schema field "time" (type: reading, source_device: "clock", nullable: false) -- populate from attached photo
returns 11:54
